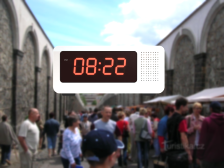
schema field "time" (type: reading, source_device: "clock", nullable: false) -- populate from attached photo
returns 8:22
